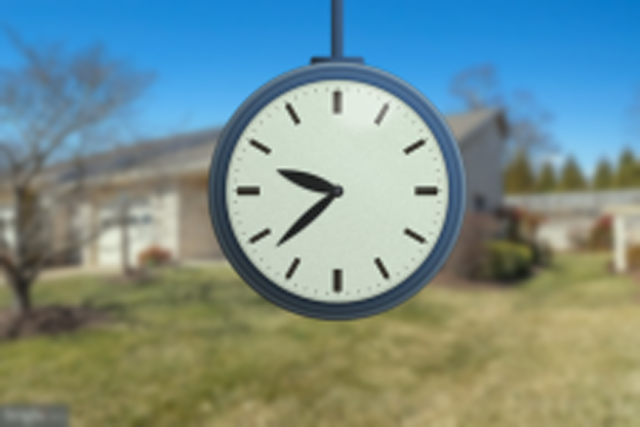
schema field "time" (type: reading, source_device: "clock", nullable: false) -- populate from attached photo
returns 9:38
